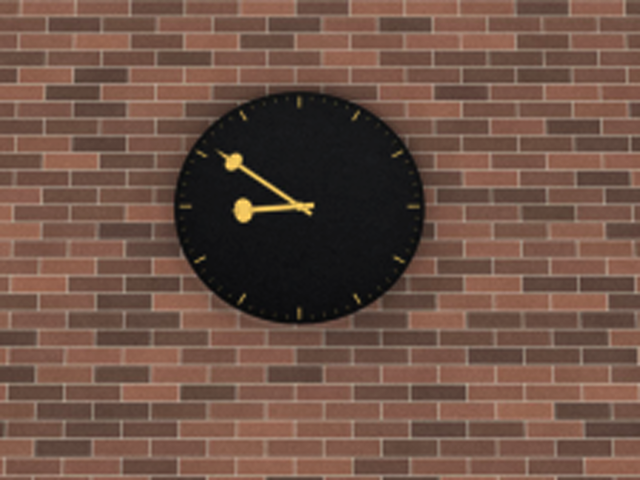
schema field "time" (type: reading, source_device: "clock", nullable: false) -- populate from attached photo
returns 8:51
